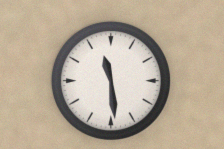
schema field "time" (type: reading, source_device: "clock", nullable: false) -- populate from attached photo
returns 11:29
